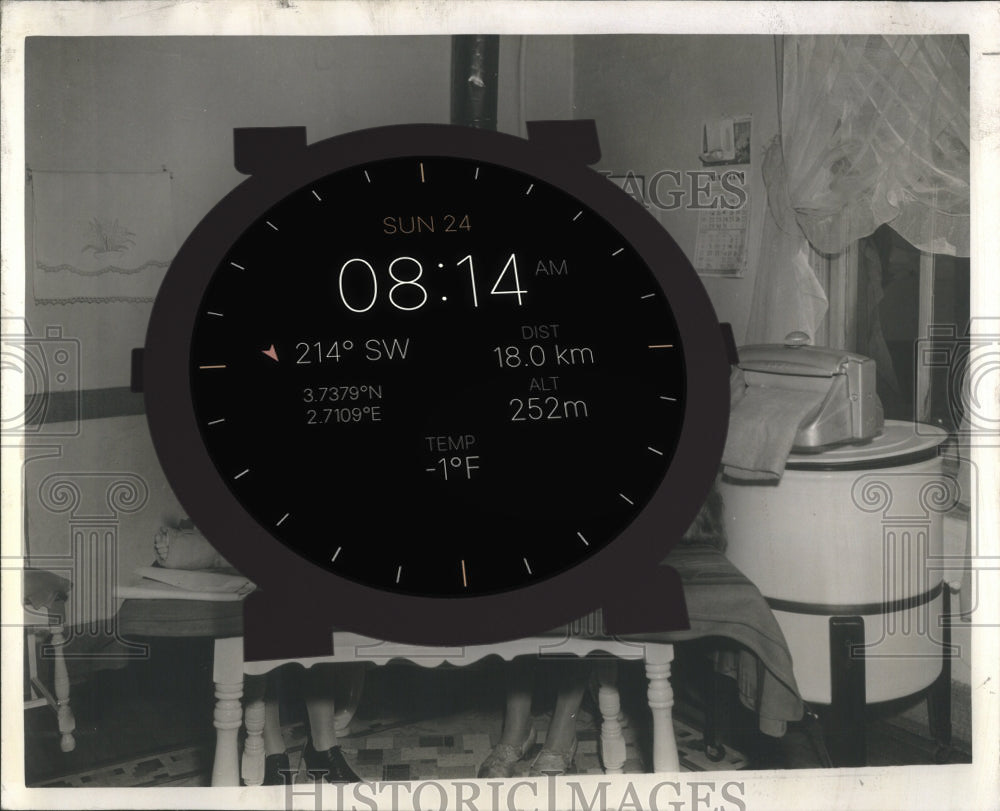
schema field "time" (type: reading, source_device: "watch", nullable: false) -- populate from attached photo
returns 8:14
